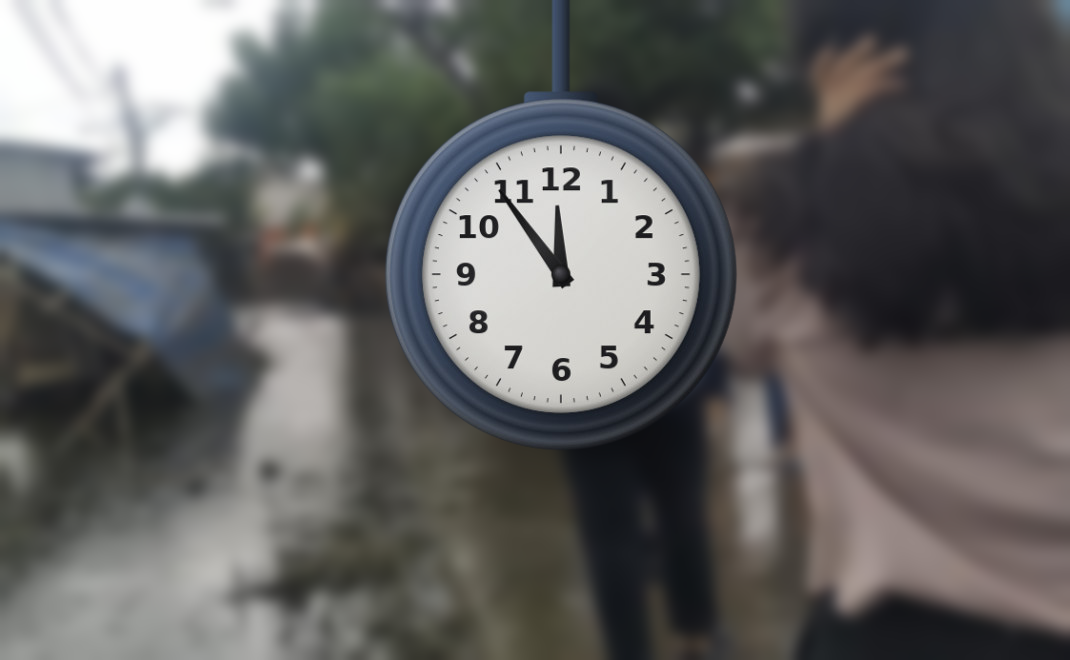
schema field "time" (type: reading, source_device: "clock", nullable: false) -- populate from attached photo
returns 11:54
